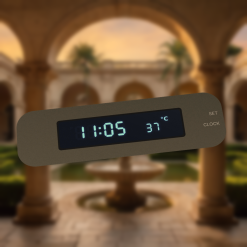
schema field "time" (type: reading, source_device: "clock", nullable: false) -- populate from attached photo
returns 11:05
